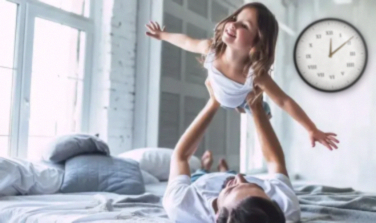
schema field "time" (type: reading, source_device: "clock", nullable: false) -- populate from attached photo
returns 12:09
